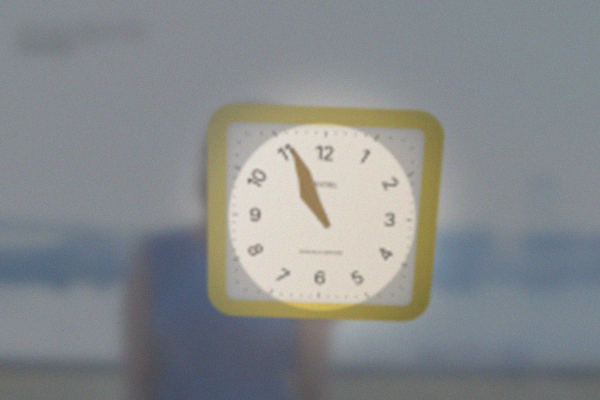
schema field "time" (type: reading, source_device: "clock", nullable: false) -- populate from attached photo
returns 10:56
